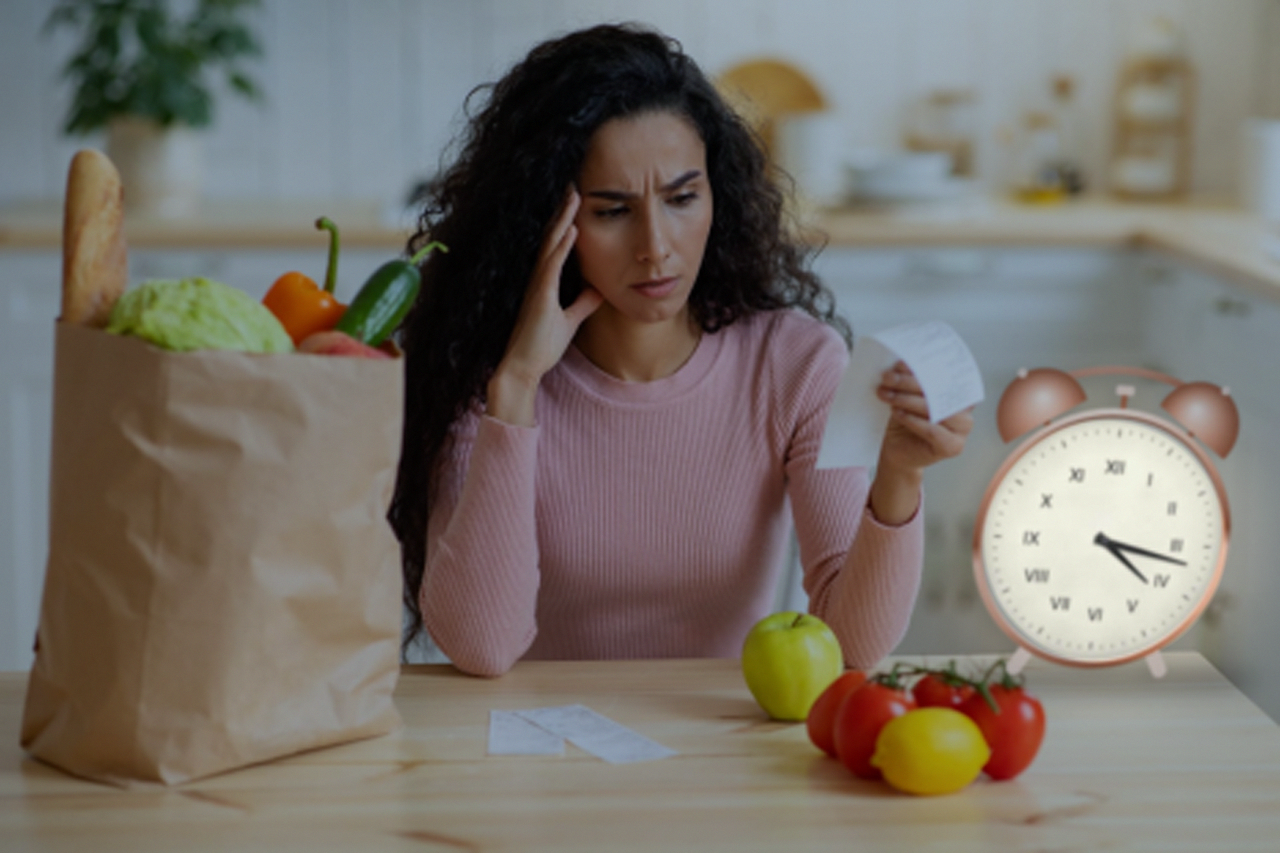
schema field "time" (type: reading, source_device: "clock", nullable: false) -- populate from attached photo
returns 4:17
